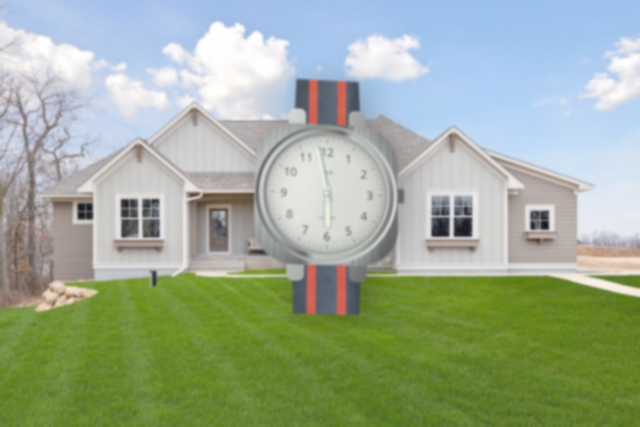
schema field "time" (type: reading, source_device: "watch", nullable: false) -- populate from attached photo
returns 5:58
